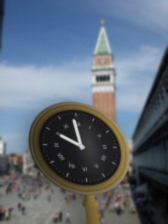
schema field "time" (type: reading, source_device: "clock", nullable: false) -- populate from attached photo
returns 9:59
